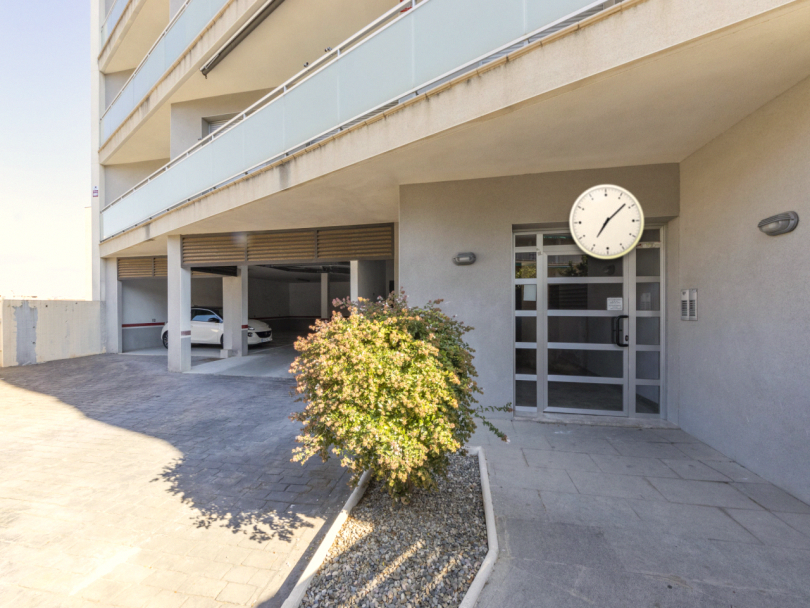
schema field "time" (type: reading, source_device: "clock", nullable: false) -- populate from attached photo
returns 7:08
